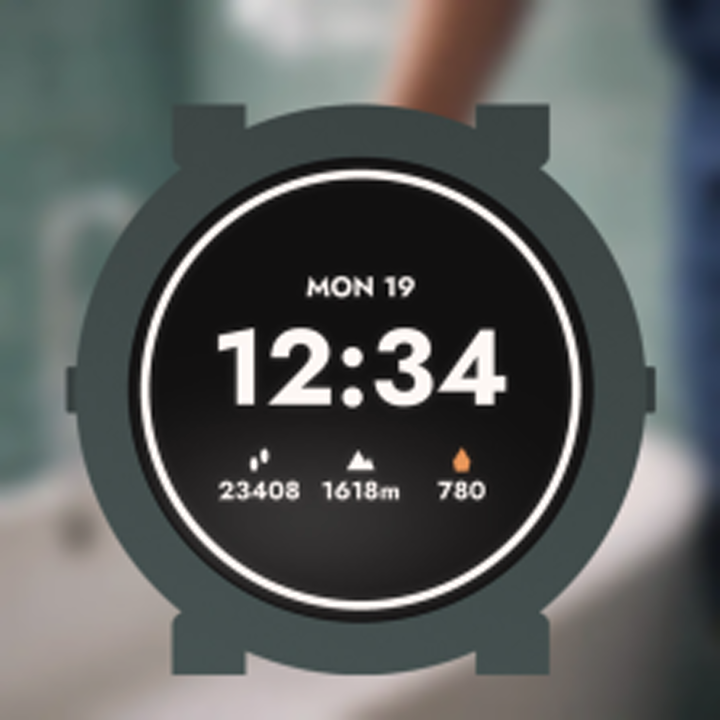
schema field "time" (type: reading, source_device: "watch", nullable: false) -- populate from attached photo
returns 12:34
